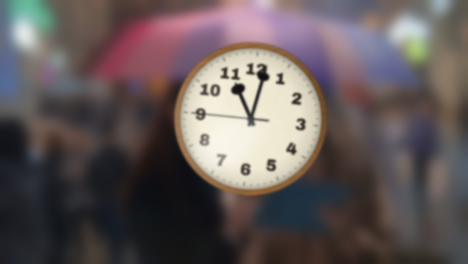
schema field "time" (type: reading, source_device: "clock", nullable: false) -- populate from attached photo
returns 11:01:45
